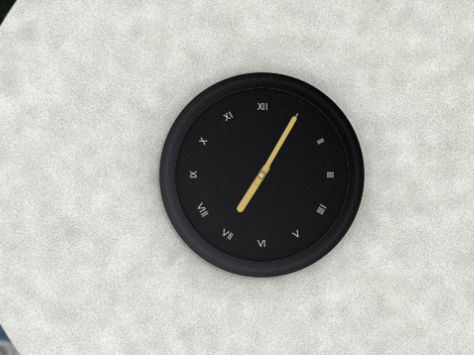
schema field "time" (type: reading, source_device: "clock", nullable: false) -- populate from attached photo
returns 7:05
